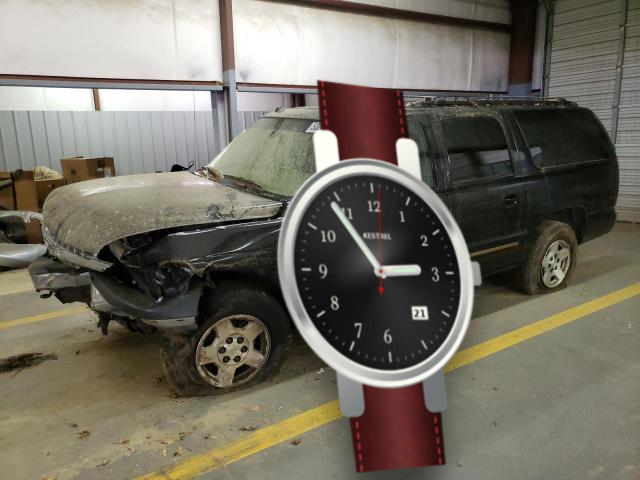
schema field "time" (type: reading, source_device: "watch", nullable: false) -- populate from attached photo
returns 2:54:01
